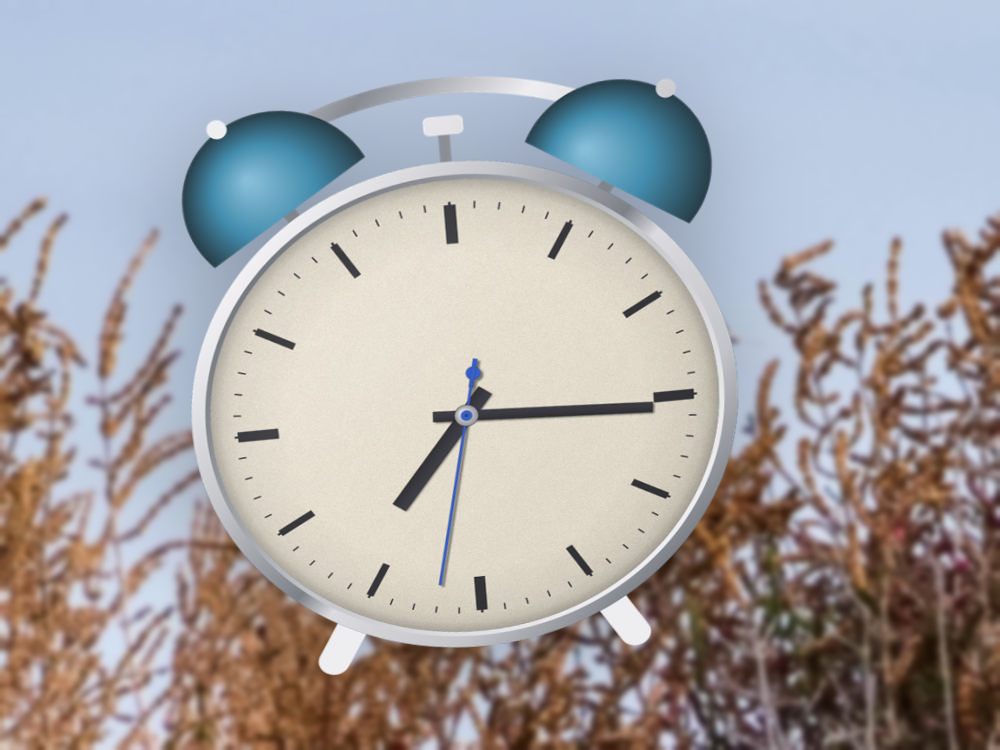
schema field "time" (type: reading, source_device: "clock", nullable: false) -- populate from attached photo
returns 7:15:32
